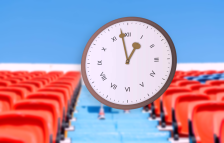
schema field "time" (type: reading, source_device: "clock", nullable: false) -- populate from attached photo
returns 12:58
